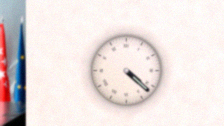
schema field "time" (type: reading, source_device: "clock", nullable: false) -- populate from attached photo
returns 4:22
